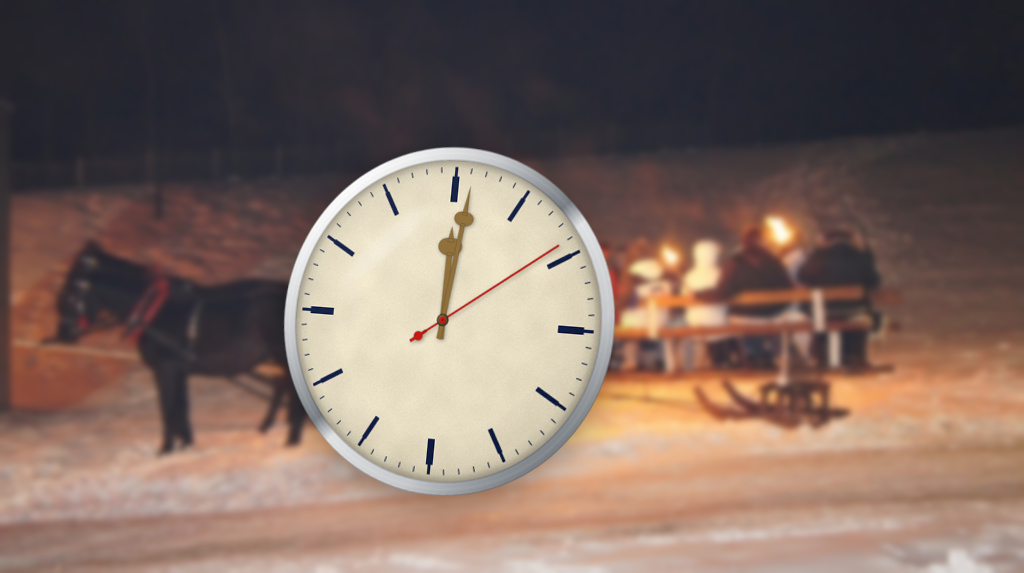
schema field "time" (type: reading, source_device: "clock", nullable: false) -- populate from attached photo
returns 12:01:09
